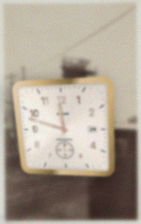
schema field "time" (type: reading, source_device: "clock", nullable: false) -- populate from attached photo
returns 11:48
